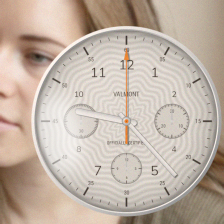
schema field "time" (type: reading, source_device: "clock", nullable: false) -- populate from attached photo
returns 9:23
